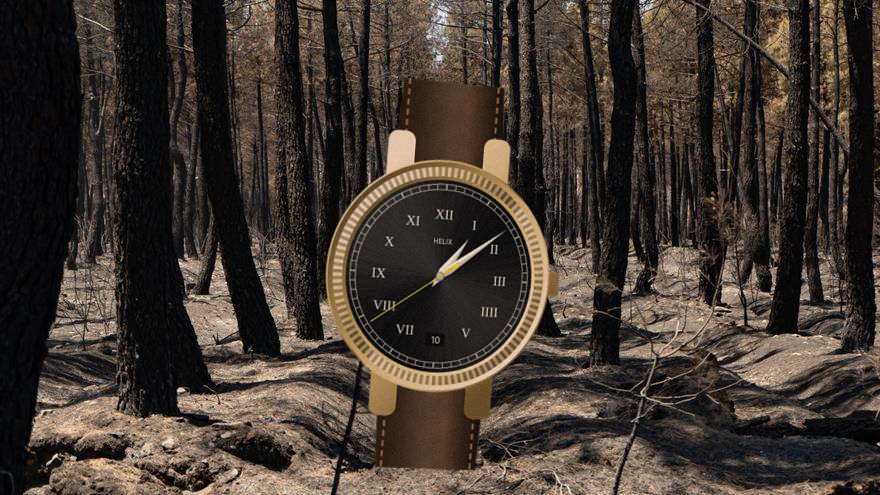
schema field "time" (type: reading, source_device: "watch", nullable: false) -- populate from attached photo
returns 1:08:39
